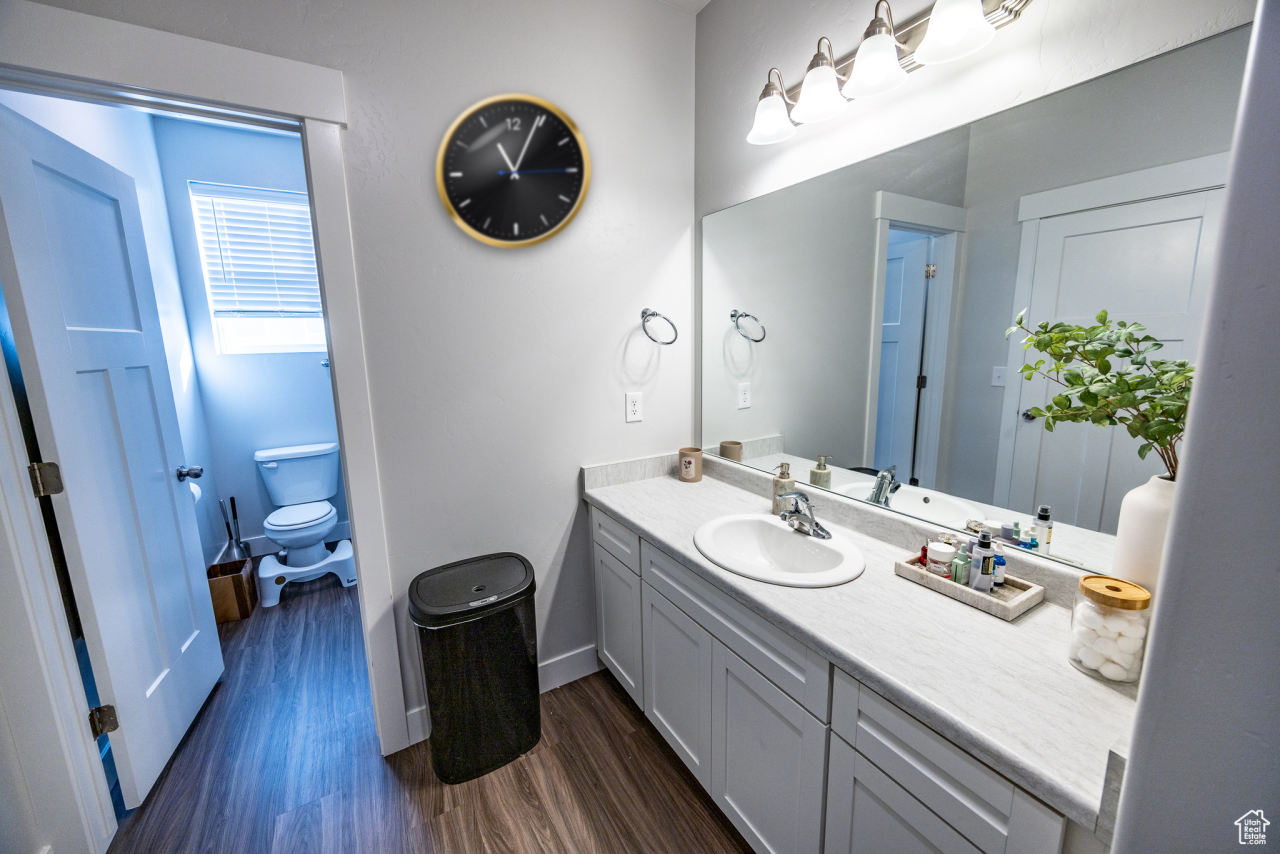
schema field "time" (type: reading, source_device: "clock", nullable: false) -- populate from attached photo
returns 11:04:15
